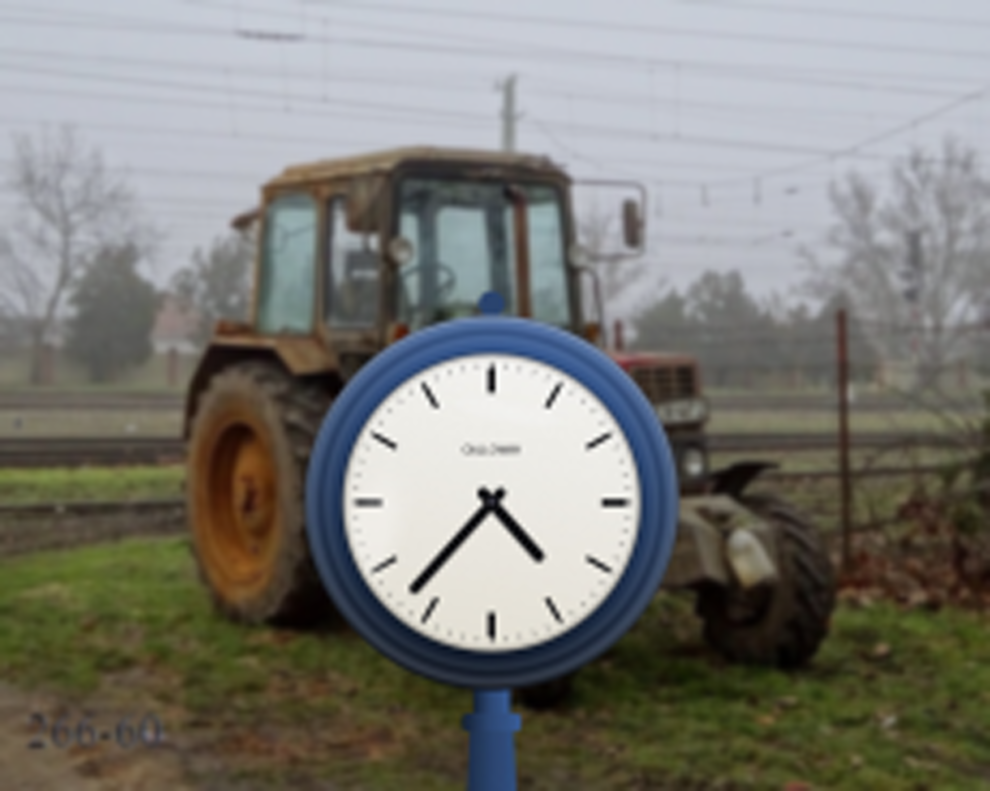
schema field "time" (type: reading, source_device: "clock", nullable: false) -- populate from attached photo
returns 4:37
